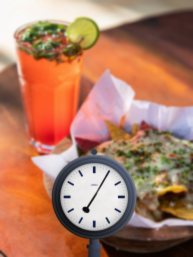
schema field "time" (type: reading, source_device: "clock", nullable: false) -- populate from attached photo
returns 7:05
